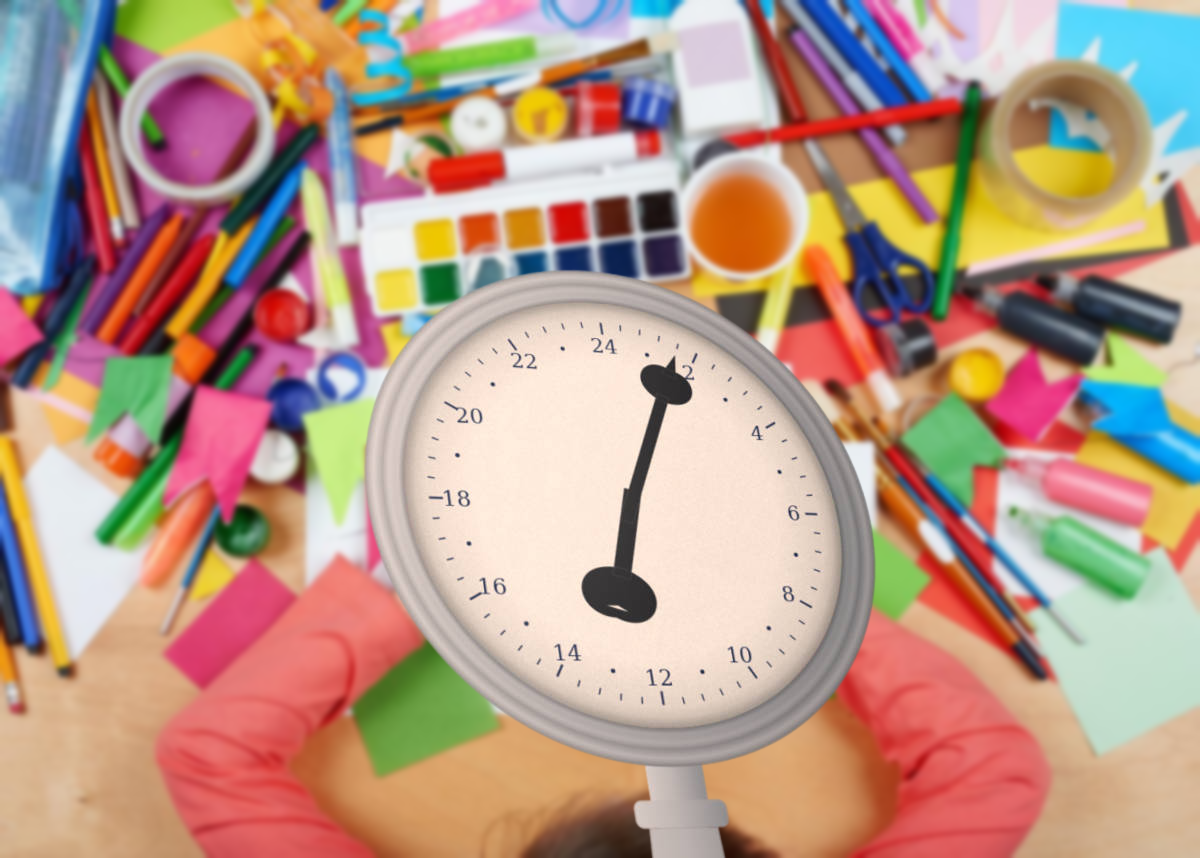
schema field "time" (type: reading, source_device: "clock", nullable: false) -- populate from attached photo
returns 13:04
